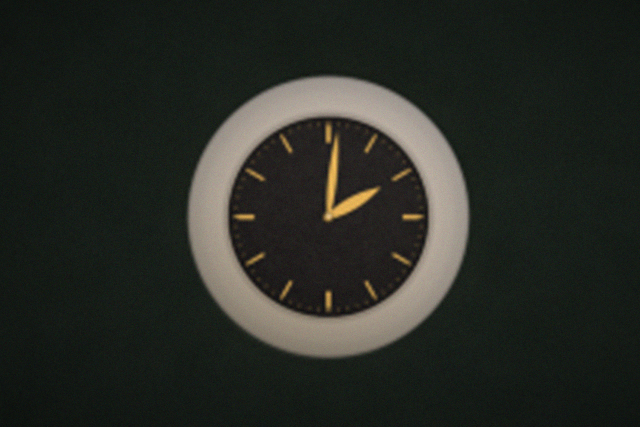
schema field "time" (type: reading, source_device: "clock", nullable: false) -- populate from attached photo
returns 2:01
